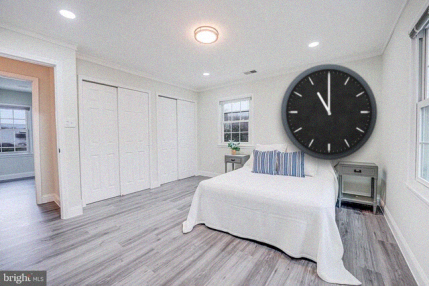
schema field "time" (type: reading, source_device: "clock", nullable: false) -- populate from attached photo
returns 11:00
